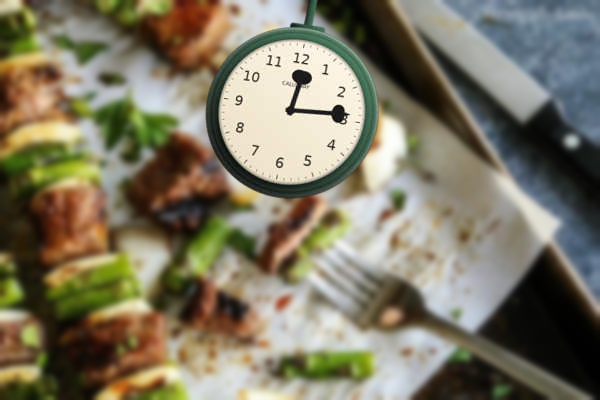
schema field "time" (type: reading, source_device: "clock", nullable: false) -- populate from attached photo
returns 12:14
